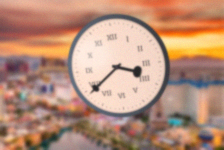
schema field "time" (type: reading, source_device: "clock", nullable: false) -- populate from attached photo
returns 3:39
